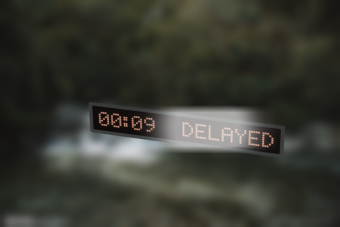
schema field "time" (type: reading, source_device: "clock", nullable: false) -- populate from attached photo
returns 0:09
